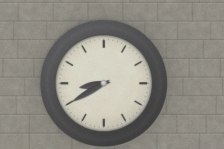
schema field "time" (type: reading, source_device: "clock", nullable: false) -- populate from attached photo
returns 8:40
